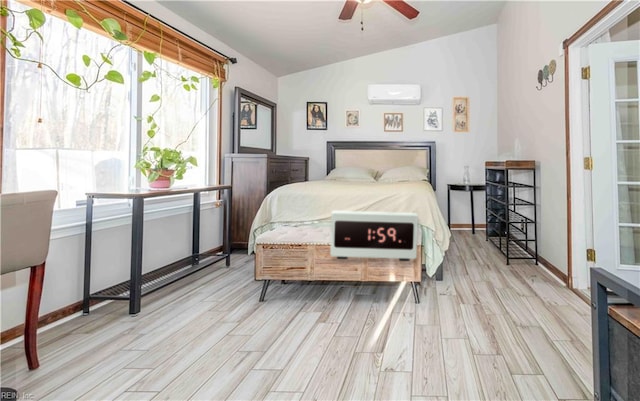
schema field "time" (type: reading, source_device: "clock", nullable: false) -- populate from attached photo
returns 1:59
